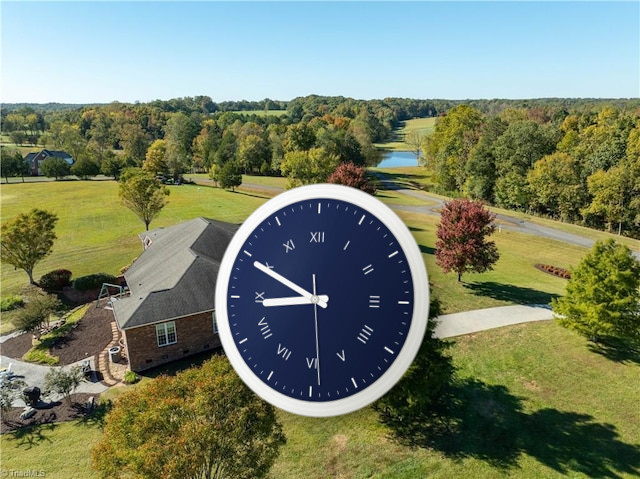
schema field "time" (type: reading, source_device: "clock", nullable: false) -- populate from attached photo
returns 8:49:29
